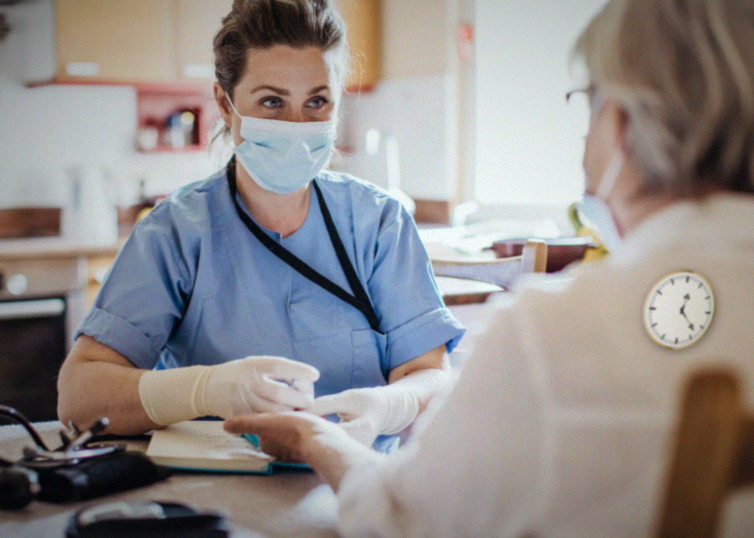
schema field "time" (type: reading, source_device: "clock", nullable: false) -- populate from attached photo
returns 12:23
